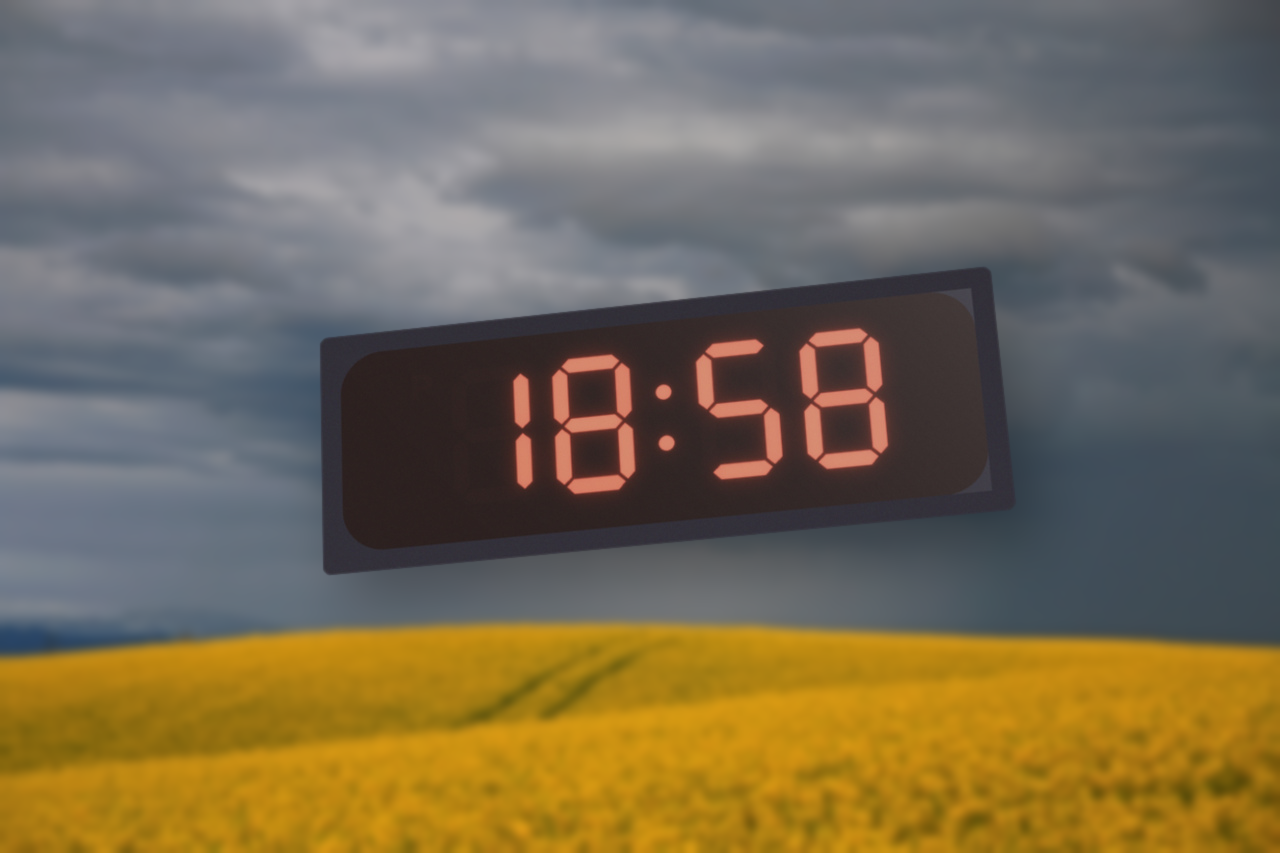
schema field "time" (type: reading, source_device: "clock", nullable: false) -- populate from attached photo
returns 18:58
